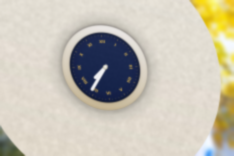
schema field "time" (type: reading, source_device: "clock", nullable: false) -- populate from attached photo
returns 7:36
